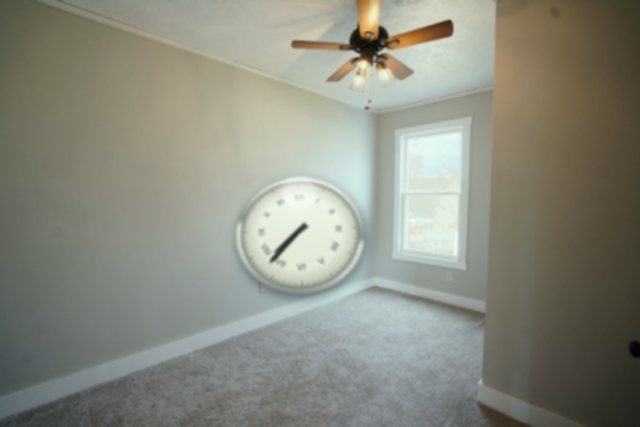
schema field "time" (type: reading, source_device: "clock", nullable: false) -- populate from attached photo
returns 7:37
